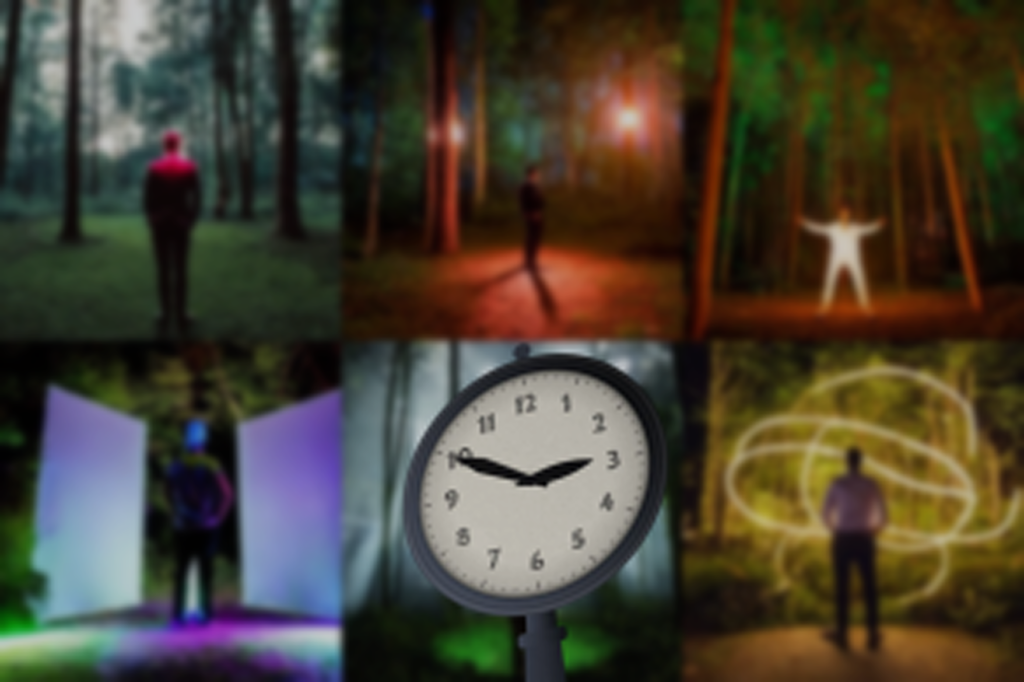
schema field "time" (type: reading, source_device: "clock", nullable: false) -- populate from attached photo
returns 2:50
